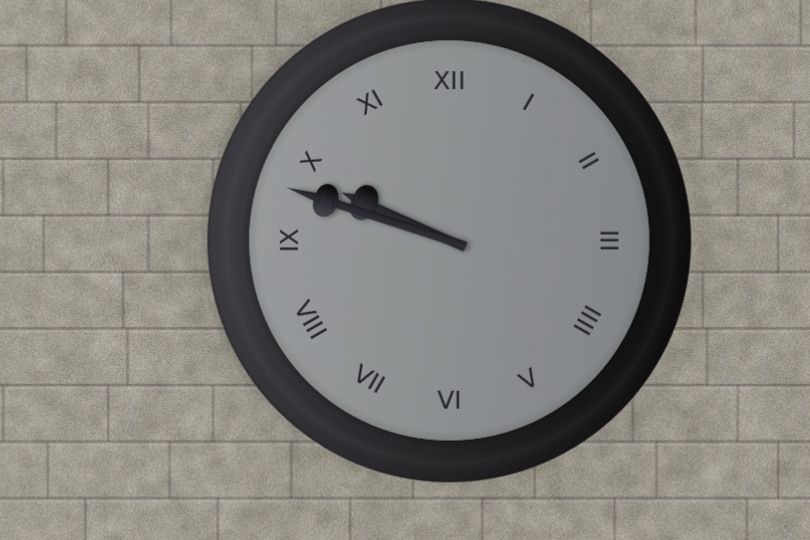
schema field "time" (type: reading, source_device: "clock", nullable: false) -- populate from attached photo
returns 9:48
